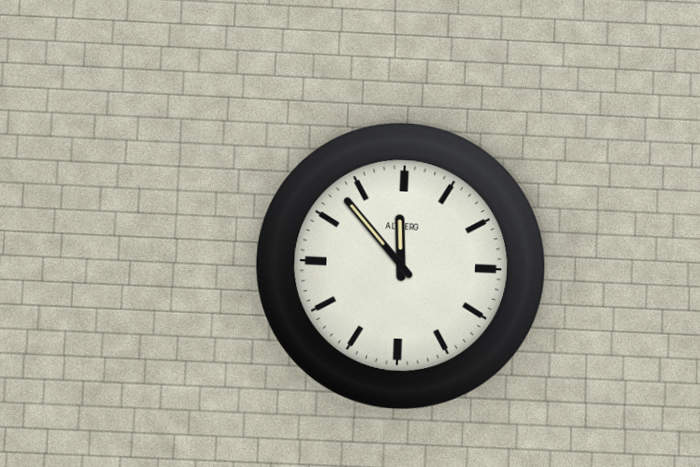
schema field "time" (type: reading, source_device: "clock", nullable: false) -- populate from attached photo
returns 11:53
